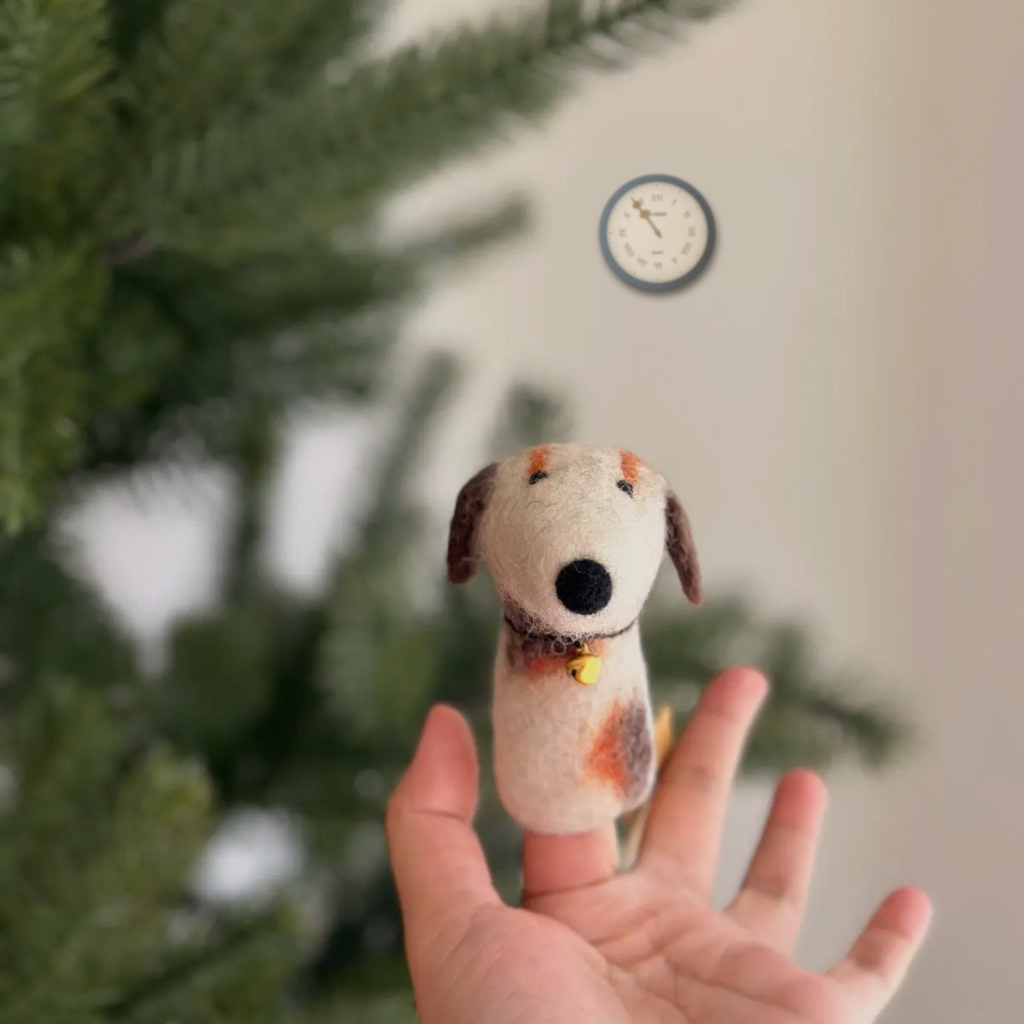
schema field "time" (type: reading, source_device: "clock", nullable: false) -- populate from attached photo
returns 10:54
